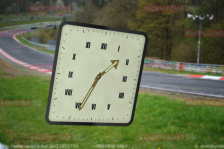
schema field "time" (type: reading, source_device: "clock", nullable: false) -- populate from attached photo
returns 1:34
